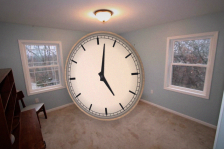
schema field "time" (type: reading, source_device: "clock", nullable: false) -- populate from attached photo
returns 5:02
